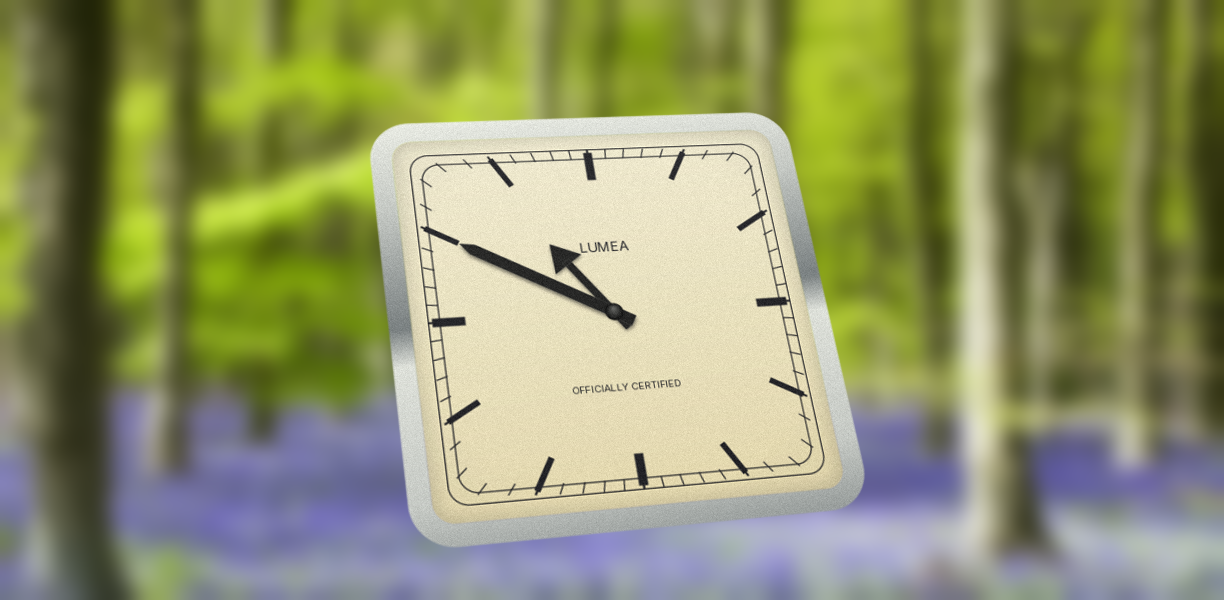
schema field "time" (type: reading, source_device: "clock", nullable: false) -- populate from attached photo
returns 10:50
